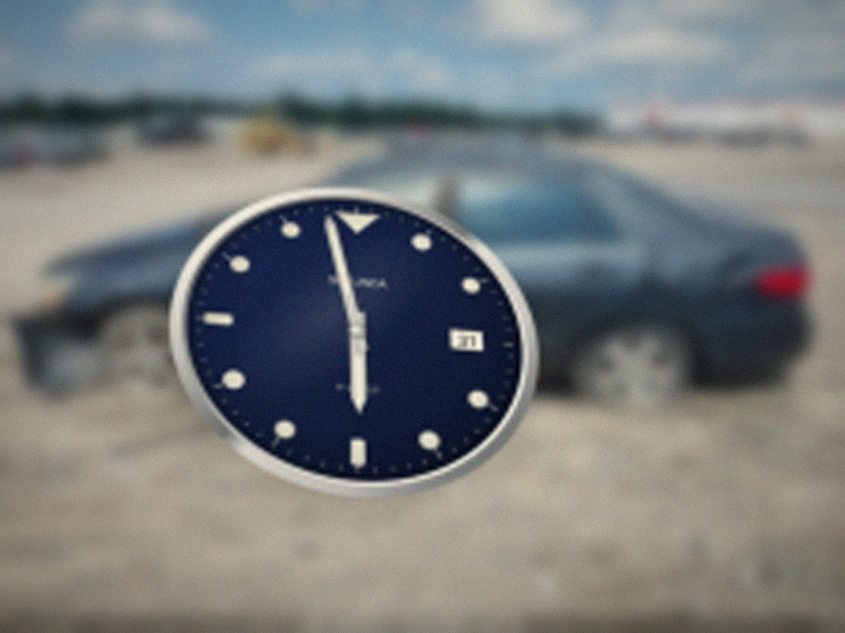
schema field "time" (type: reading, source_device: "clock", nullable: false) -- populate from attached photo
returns 5:58
